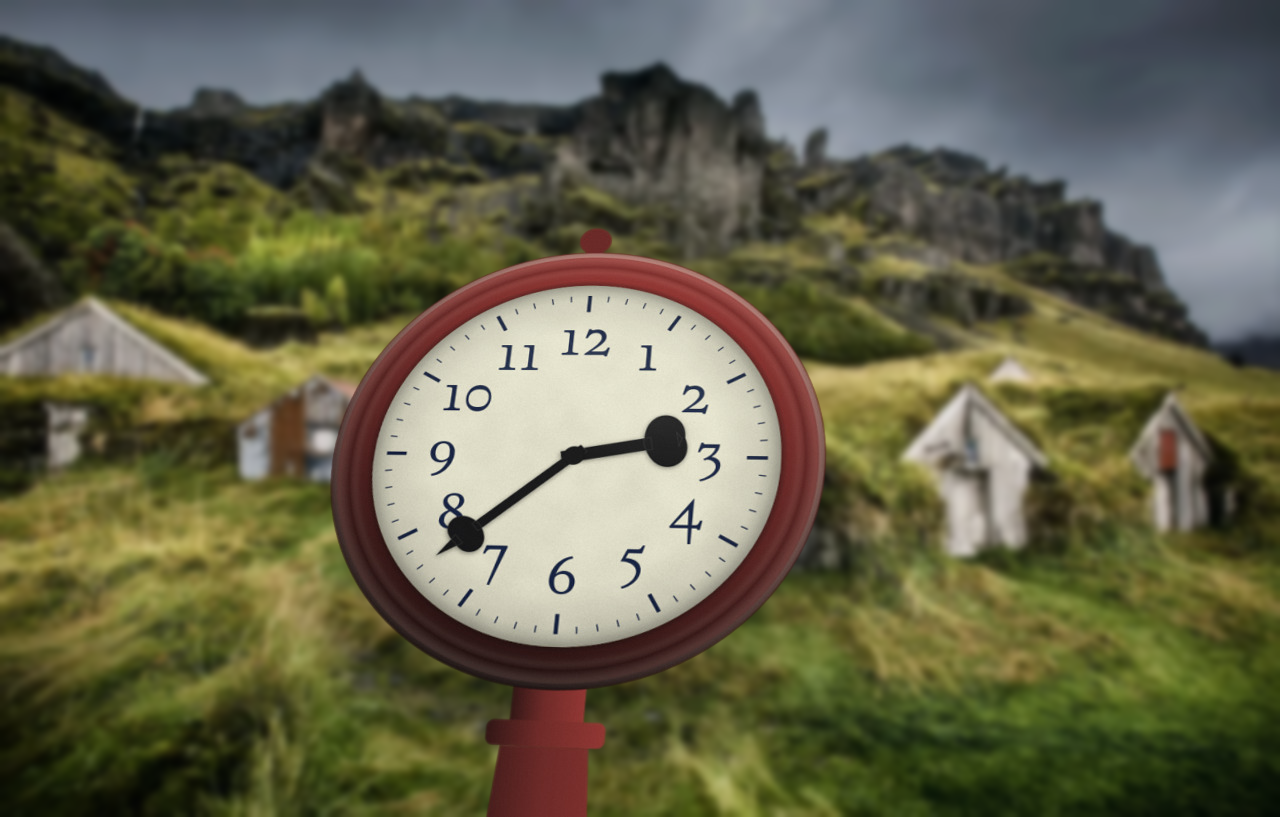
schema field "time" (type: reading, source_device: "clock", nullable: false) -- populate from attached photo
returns 2:38
